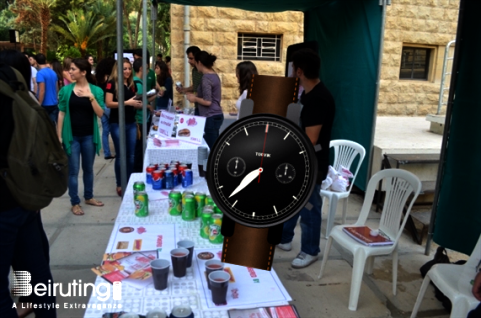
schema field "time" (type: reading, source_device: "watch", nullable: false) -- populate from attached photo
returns 7:37
